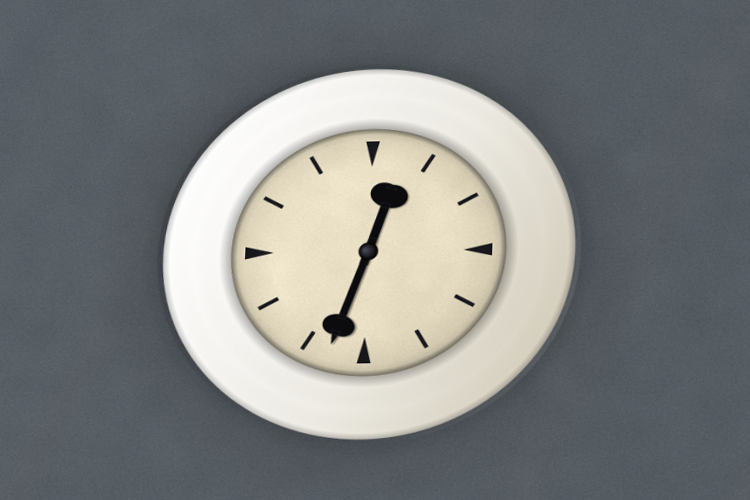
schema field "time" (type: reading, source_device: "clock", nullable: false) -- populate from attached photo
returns 12:33
